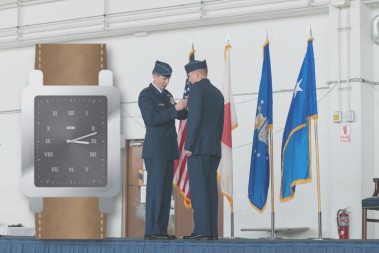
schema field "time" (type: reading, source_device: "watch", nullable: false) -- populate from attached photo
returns 3:12
